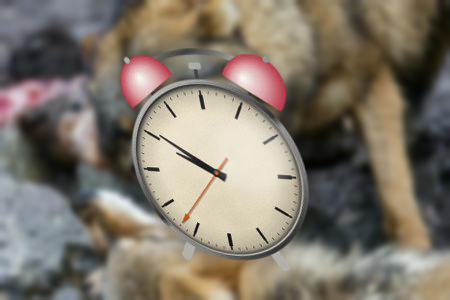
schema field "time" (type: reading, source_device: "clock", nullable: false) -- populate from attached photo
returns 9:50:37
